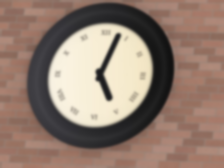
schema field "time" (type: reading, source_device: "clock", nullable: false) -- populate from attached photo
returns 5:03
